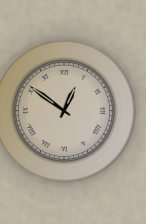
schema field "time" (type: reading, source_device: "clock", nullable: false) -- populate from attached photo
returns 12:51
